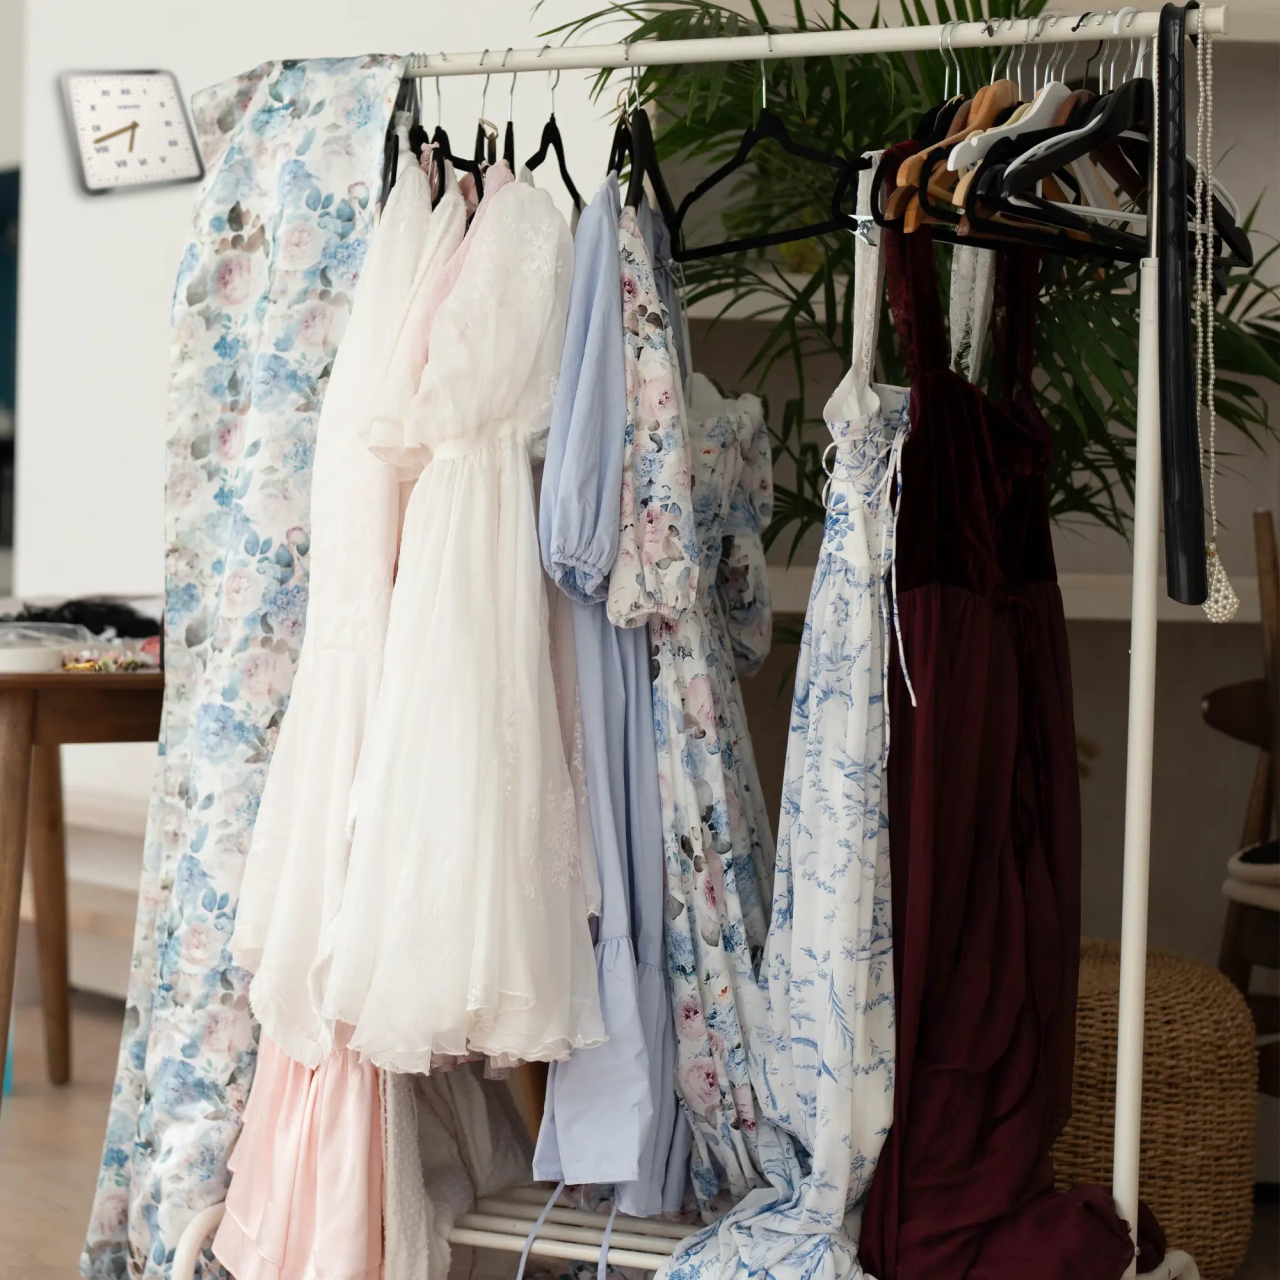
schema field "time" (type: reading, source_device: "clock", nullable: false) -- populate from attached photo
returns 6:42
